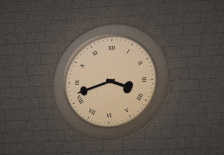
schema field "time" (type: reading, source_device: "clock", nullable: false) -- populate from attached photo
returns 3:42
